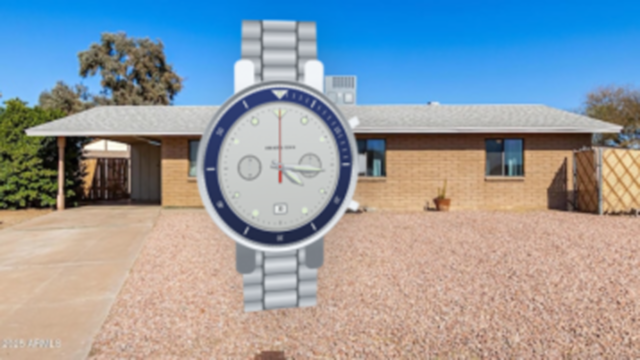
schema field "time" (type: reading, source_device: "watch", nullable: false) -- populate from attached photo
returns 4:16
